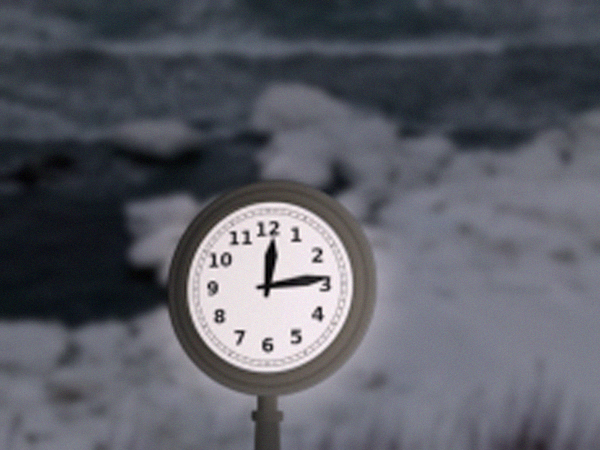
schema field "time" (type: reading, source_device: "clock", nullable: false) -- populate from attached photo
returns 12:14
